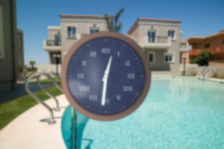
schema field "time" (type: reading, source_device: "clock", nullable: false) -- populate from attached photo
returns 12:31
